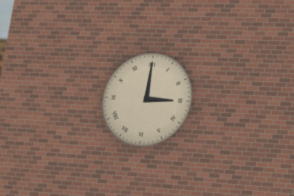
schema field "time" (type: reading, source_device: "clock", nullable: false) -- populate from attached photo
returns 3:00
